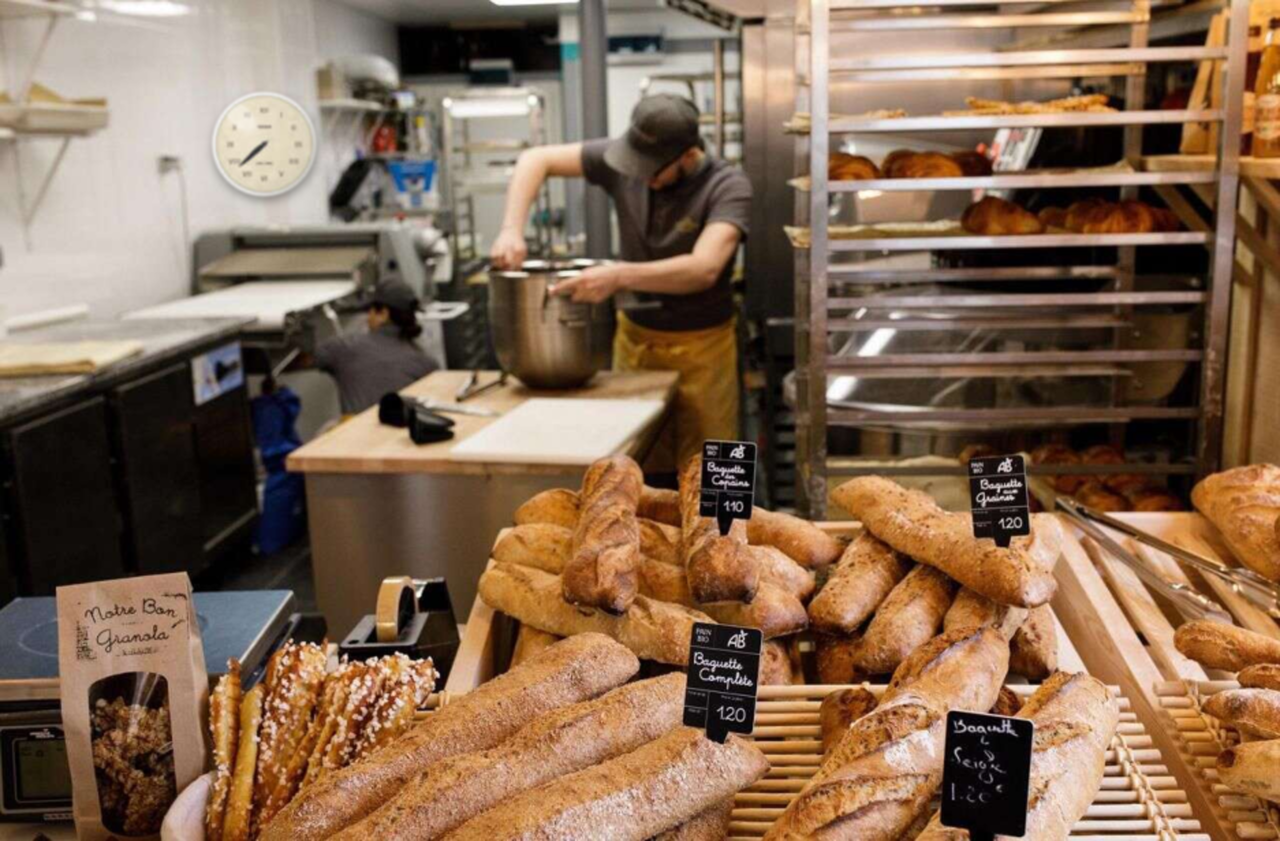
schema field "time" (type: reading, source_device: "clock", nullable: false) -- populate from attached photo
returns 7:38
